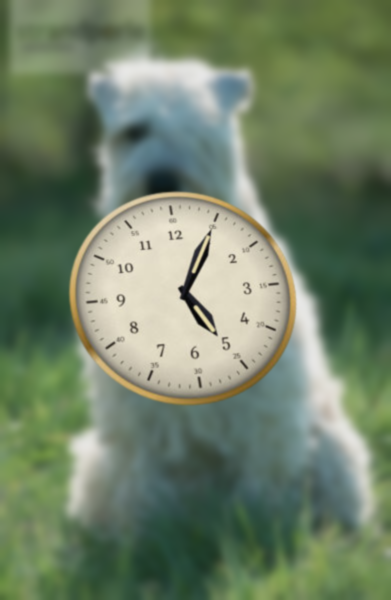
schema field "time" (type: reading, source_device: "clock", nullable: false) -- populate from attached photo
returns 5:05
